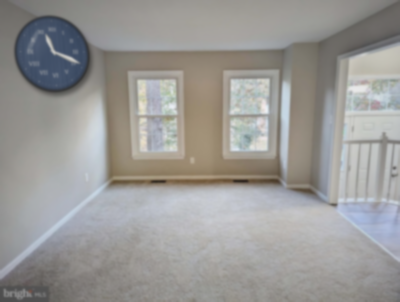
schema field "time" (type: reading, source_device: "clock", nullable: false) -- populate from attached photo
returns 11:19
